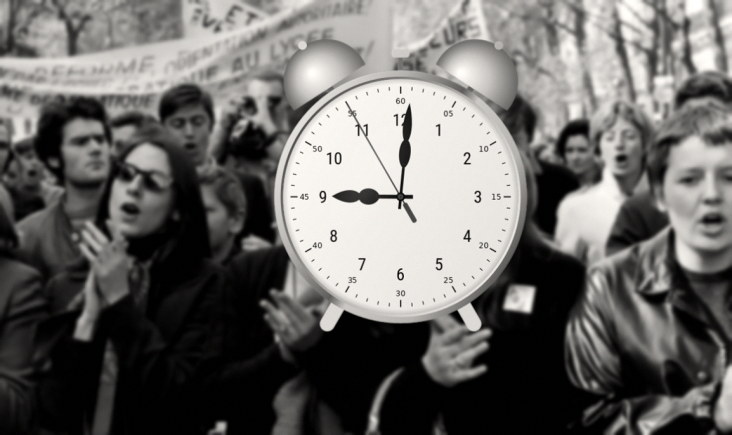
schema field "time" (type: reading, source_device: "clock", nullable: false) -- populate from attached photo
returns 9:00:55
